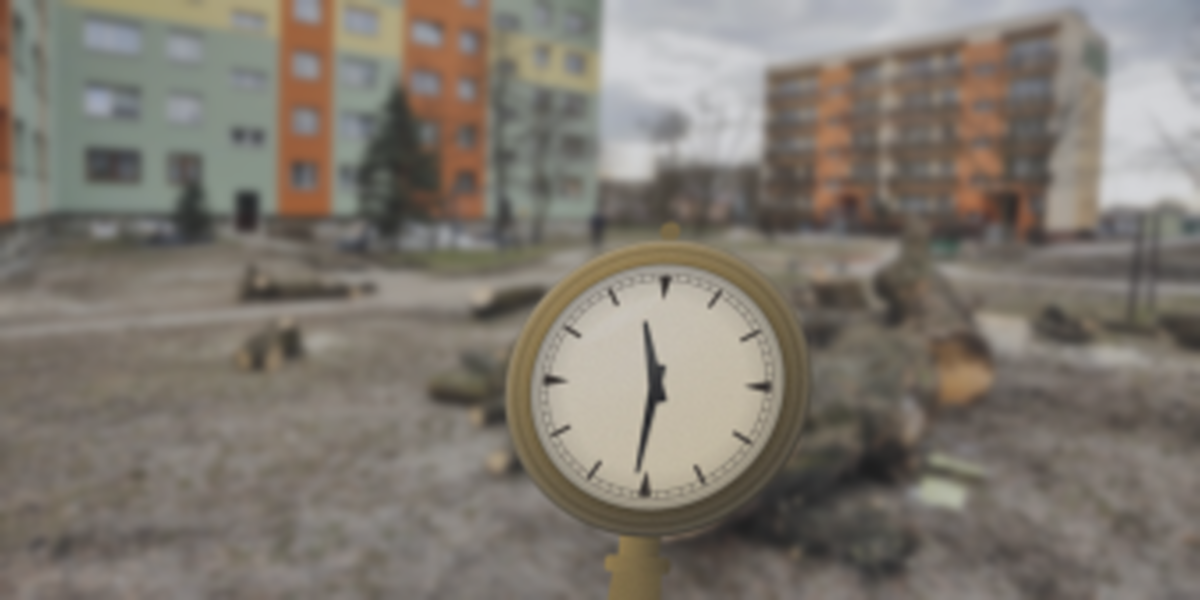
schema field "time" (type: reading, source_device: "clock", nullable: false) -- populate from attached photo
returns 11:31
